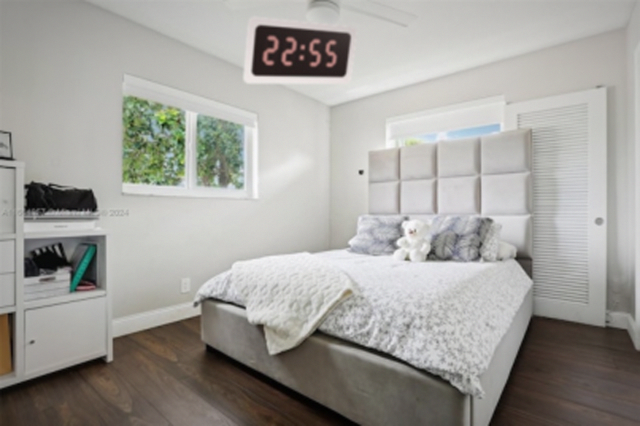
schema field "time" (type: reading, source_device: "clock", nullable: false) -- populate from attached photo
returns 22:55
